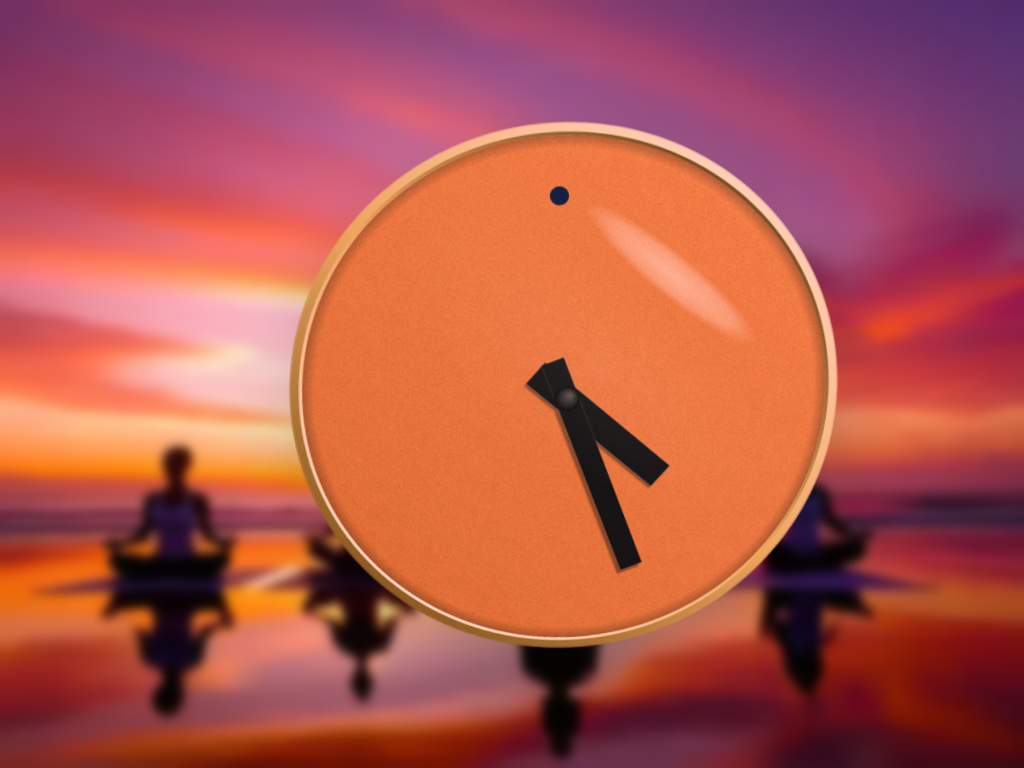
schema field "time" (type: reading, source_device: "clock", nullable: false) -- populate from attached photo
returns 4:27
